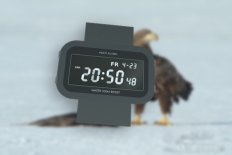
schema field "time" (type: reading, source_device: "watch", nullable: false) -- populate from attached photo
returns 20:50:48
